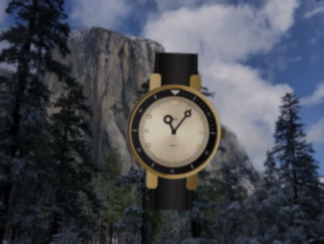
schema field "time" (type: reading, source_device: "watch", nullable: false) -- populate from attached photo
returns 11:06
